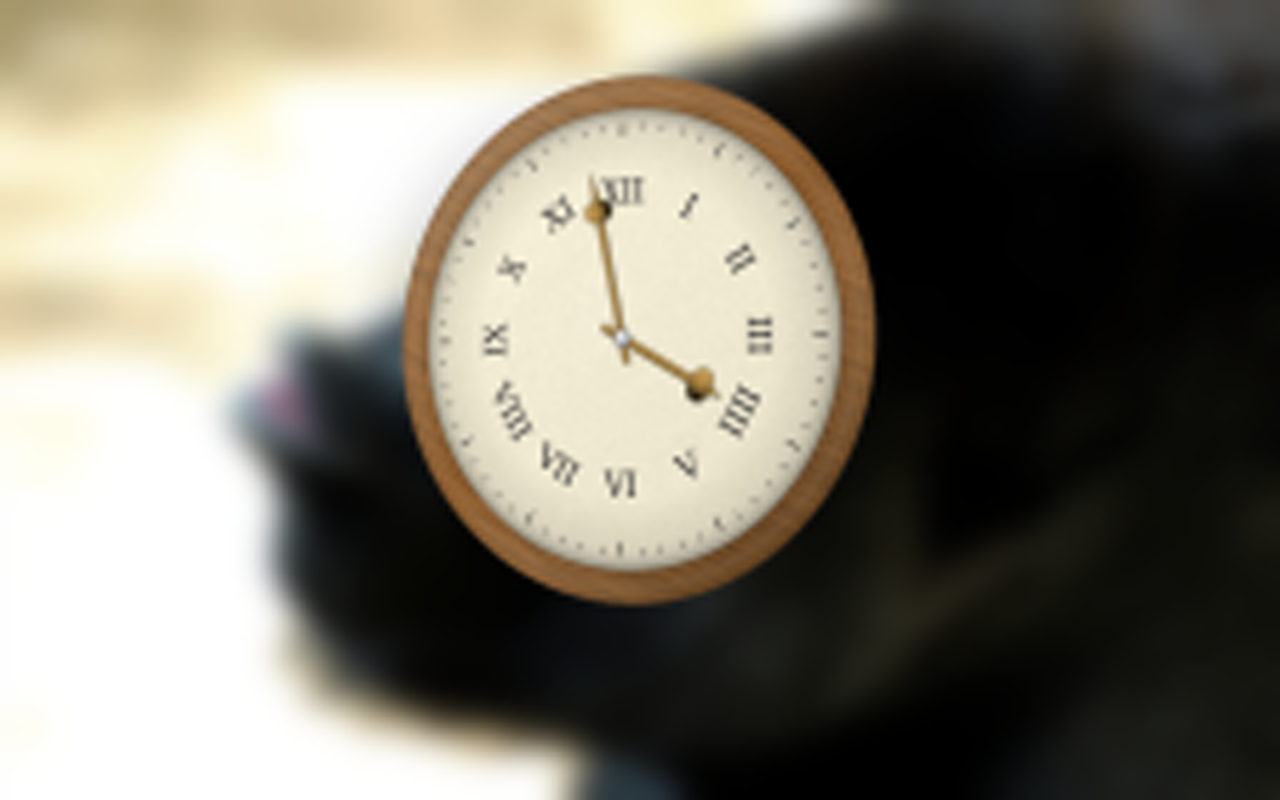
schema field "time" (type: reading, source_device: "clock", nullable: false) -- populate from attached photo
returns 3:58
